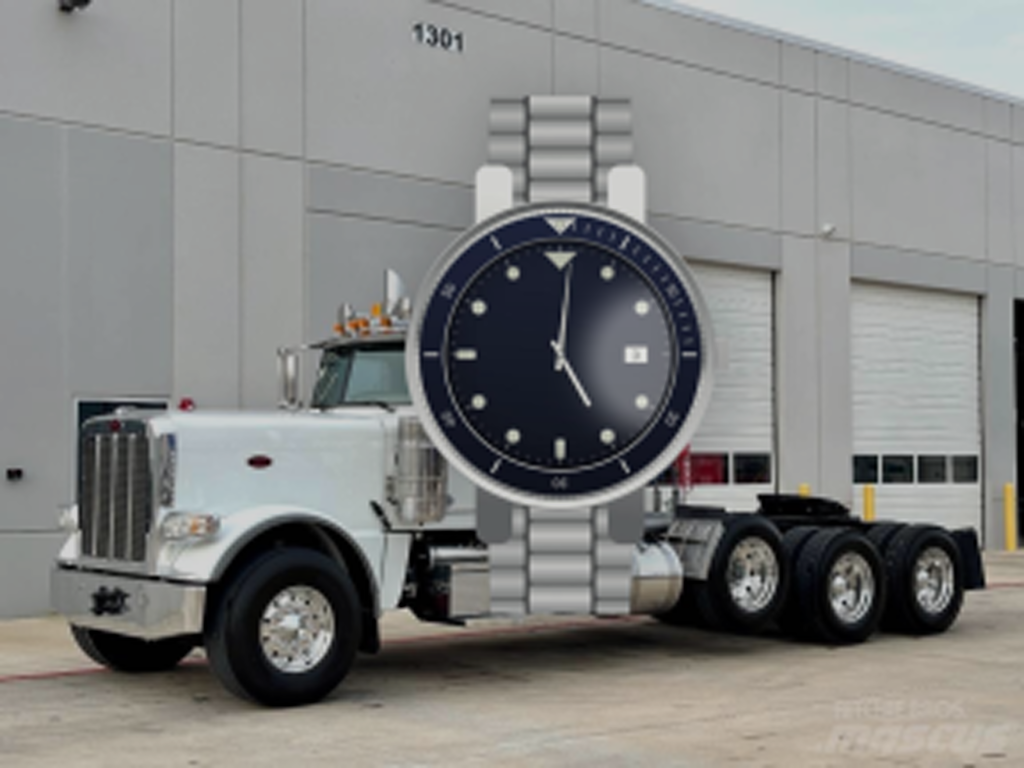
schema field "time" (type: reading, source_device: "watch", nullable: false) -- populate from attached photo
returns 5:01
